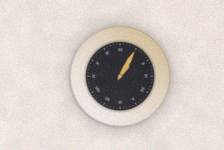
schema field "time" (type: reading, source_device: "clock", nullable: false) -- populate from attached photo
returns 1:05
